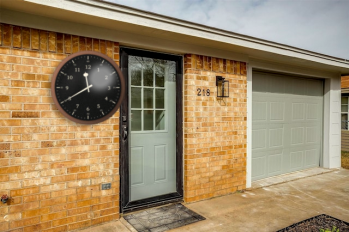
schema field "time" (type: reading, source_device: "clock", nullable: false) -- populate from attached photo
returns 11:40
